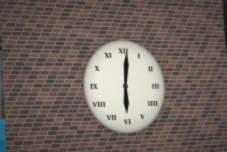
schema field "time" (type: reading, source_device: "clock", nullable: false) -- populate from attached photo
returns 6:01
